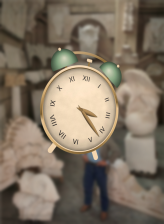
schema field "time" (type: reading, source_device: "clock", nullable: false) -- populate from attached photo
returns 3:22
